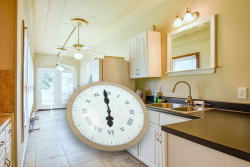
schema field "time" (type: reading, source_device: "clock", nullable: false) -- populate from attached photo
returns 5:59
